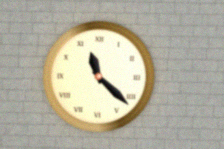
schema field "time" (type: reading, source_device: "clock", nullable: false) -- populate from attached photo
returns 11:22
